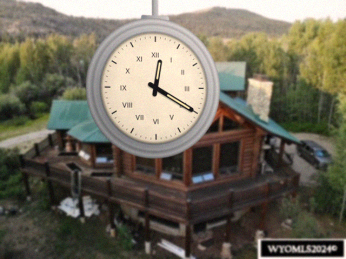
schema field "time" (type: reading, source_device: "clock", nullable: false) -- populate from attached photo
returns 12:20
